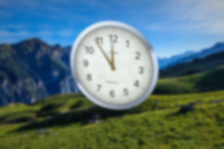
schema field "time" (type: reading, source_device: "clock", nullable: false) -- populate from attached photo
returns 11:54
